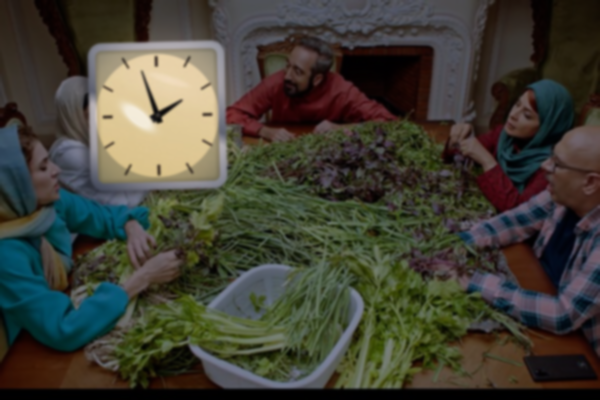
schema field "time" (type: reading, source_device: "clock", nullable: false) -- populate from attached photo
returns 1:57
